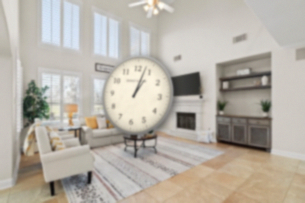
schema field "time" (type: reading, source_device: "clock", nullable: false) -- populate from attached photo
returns 1:03
